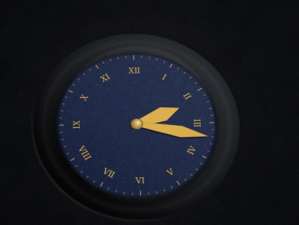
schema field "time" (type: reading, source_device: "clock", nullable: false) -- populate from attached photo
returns 2:17
